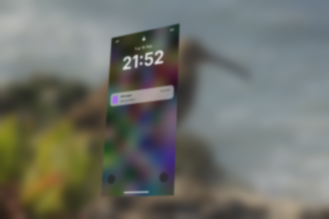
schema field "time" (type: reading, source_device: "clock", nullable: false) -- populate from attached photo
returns 21:52
